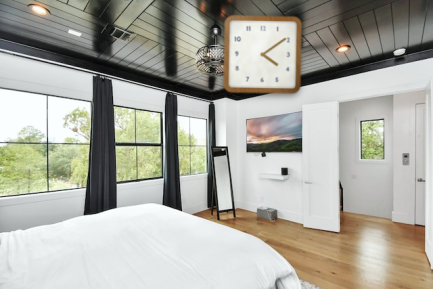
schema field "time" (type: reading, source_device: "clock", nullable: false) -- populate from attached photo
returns 4:09
